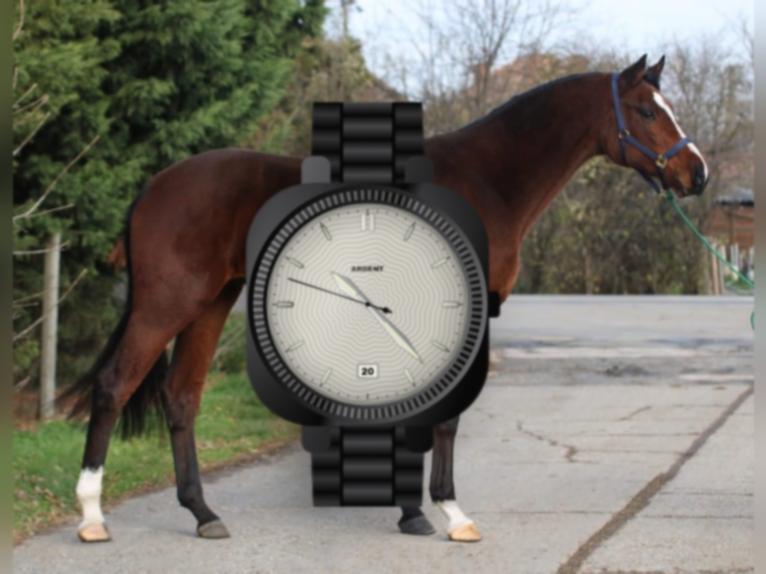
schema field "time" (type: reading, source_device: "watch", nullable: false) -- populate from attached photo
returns 10:22:48
